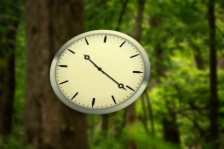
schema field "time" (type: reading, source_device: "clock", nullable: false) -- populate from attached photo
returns 10:21
